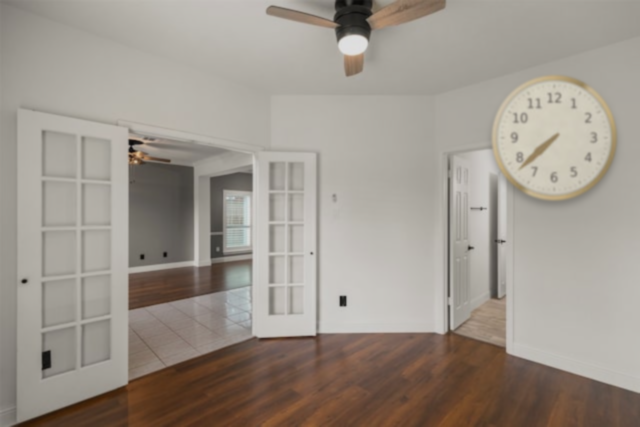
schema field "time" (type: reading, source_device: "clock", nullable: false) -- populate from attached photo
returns 7:38
